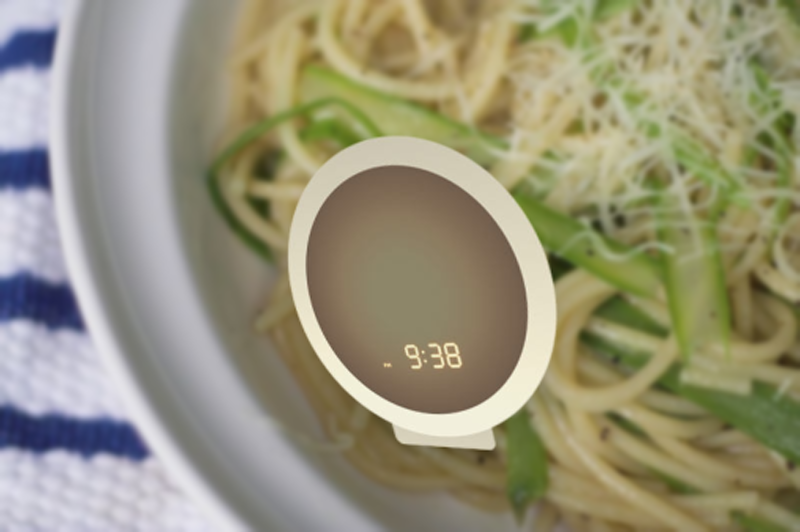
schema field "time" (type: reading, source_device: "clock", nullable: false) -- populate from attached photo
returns 9:38
